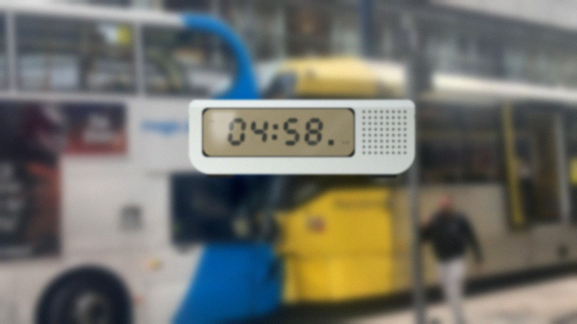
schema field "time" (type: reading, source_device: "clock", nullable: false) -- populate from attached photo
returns 4:58
